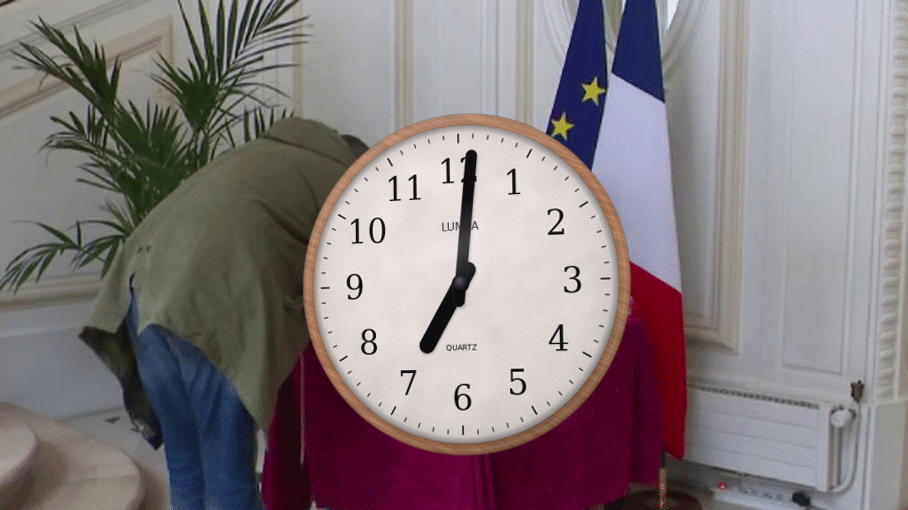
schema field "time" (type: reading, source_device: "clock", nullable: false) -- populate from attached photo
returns 7:01
